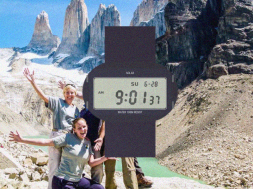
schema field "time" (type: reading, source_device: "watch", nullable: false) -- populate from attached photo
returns 9:01:37
